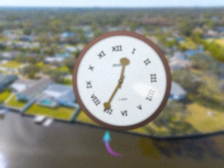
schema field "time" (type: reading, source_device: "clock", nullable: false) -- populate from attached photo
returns 12:36
